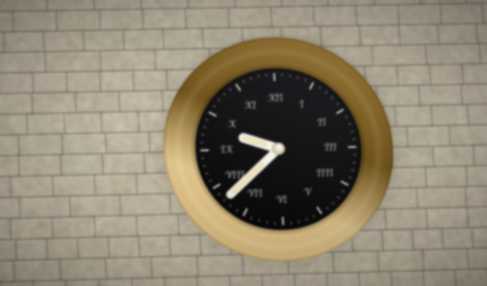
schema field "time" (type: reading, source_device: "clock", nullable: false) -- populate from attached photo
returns 9:38
